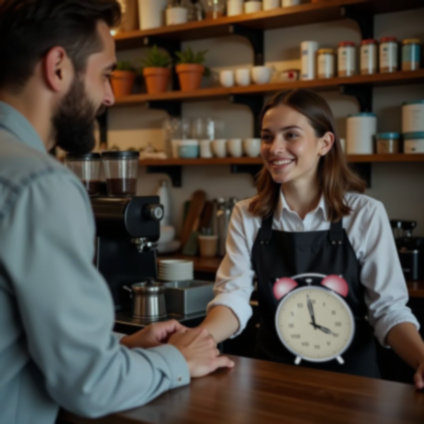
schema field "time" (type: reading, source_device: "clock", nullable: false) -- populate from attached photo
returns 3:59
